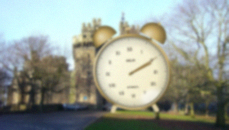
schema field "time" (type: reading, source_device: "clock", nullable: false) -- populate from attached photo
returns 2:10
